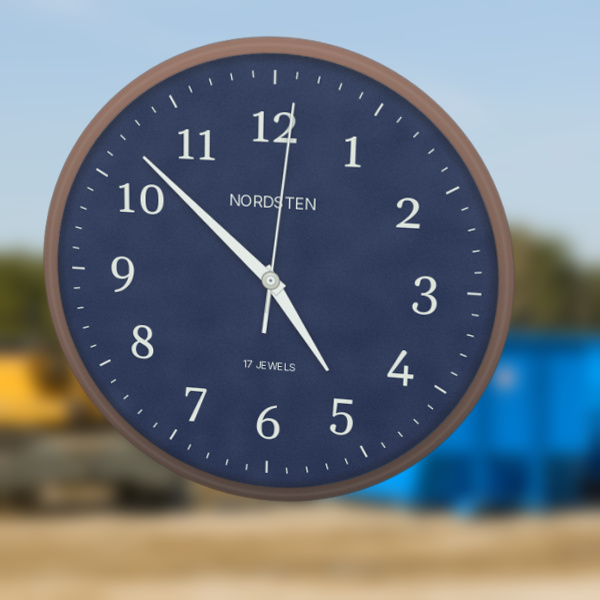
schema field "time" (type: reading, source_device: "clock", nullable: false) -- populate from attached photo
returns 4:52:01
